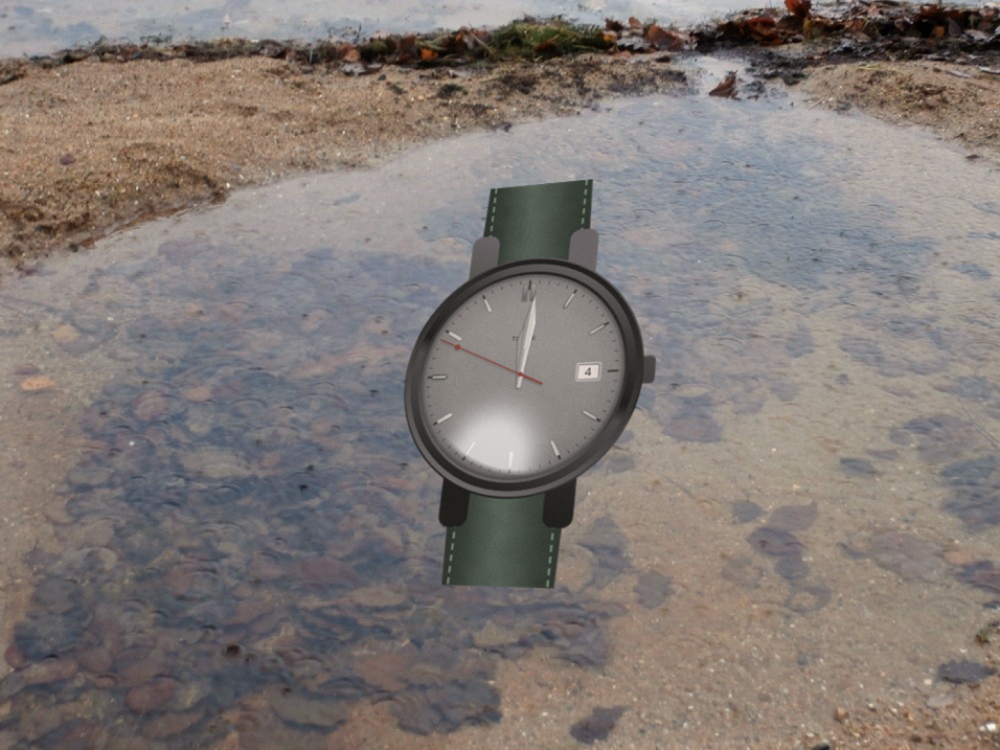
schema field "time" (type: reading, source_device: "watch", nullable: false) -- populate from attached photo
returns 12:00:49
